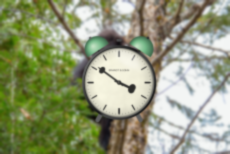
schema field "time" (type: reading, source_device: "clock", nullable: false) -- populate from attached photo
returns 3:51
